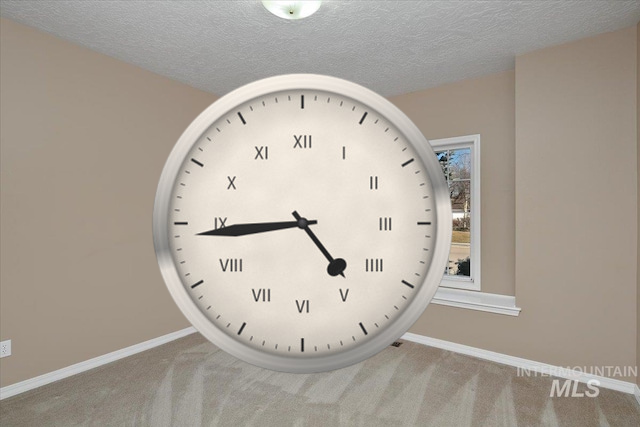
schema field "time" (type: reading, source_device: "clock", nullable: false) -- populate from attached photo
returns 4:44
